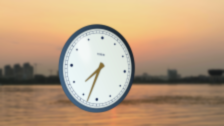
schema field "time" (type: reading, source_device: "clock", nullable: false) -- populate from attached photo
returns 7:33
